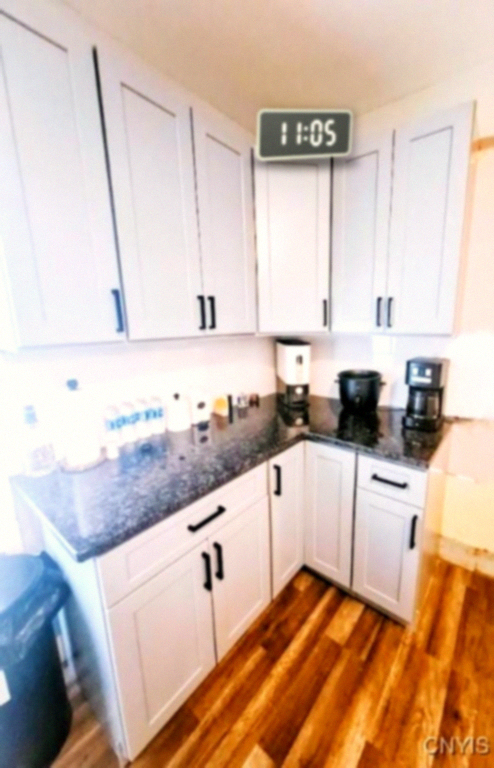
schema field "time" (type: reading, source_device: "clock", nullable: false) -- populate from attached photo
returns 11:05
